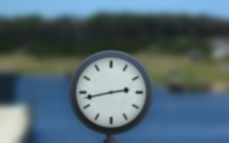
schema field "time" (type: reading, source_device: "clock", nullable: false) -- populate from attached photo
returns 2:43
